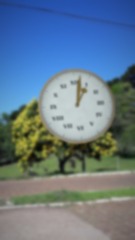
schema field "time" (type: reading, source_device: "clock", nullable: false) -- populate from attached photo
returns 1:02
